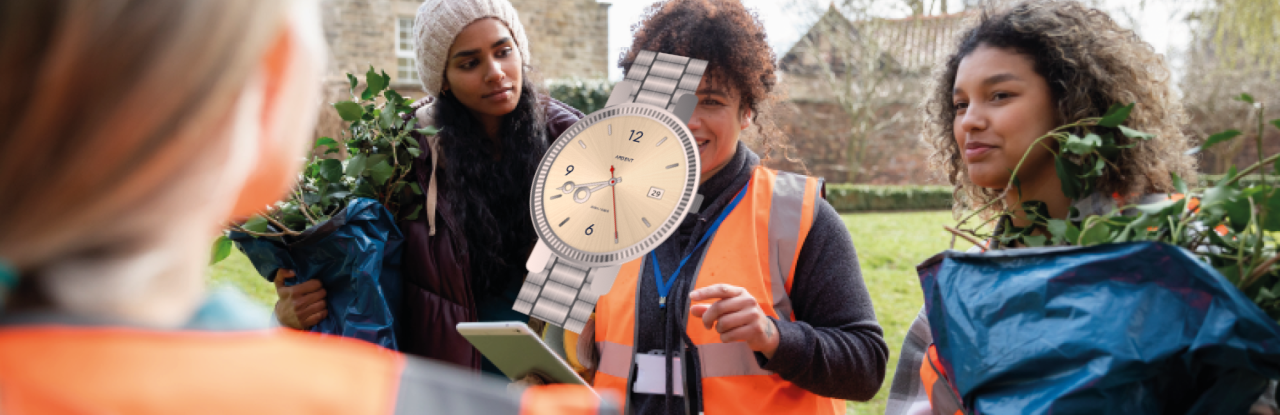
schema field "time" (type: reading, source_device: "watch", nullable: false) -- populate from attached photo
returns 7:41:25
